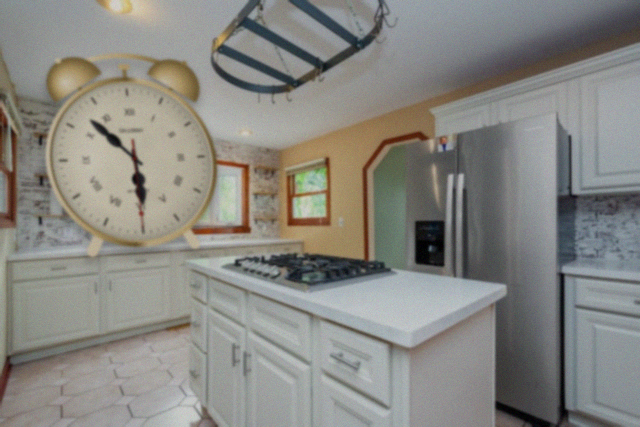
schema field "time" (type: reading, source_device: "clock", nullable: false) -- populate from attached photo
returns 5:52:30
